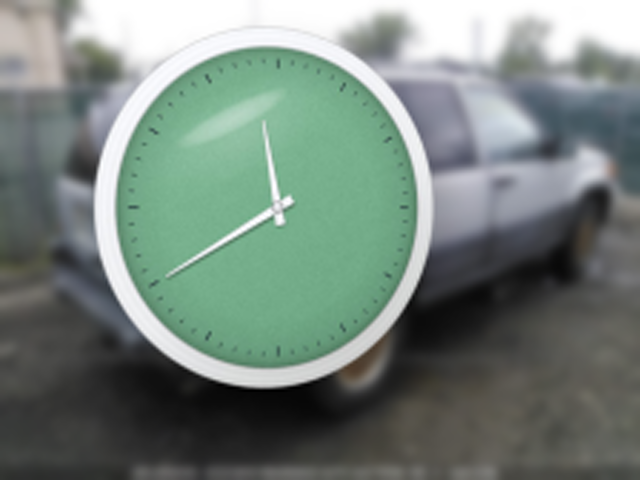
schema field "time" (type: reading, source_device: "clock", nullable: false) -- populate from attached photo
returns 11:40
